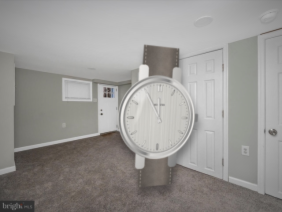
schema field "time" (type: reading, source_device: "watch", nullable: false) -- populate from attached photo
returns 11:55
